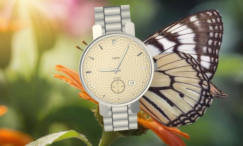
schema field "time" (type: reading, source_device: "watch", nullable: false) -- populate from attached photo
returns 9:05
